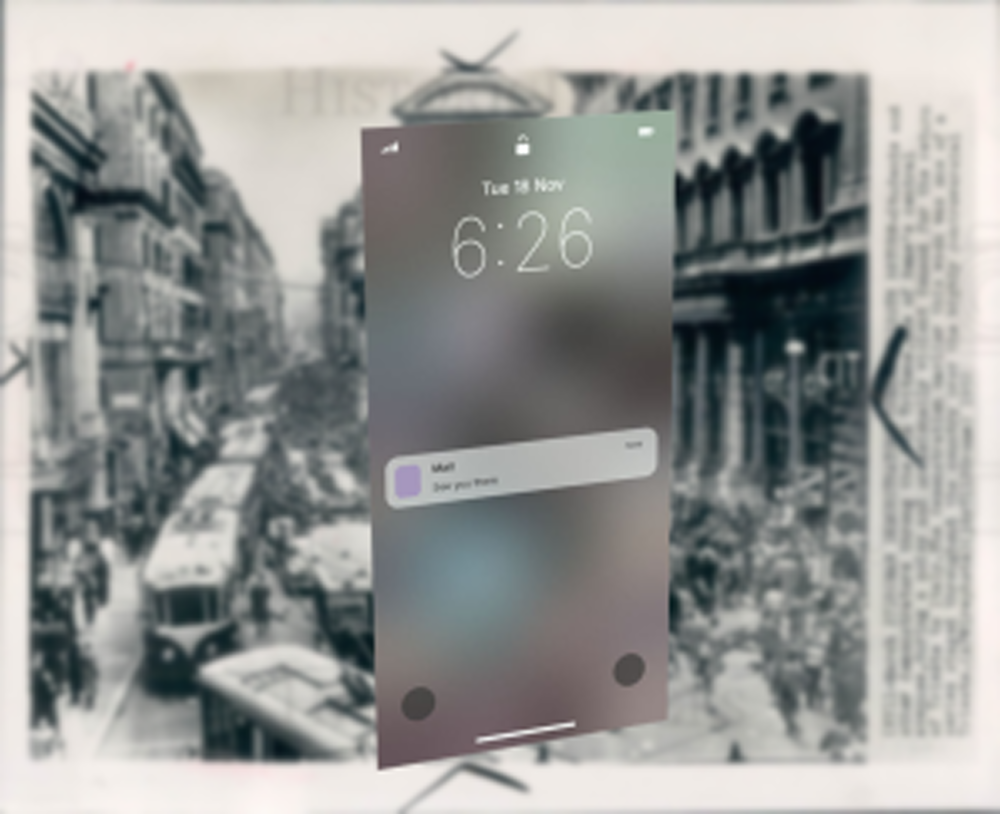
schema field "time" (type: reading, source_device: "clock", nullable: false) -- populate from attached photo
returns 6:26
